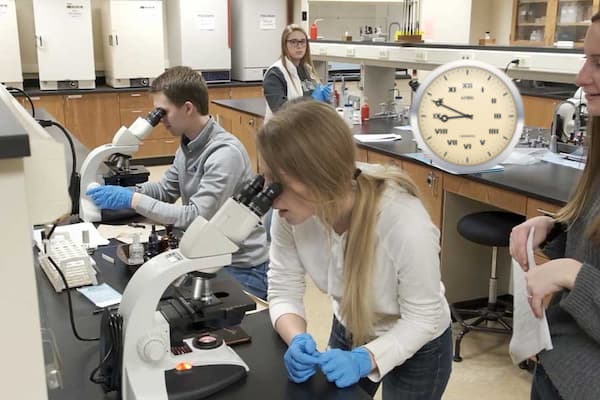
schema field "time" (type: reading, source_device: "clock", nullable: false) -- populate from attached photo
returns 8:49
